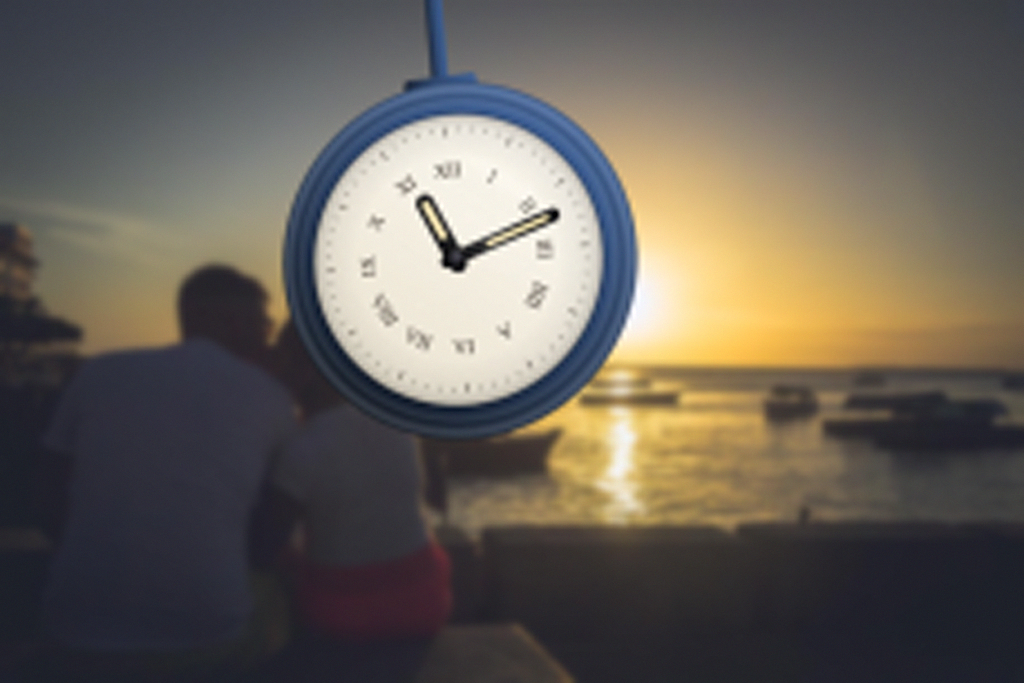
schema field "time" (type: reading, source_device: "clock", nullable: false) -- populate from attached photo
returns 11:12
